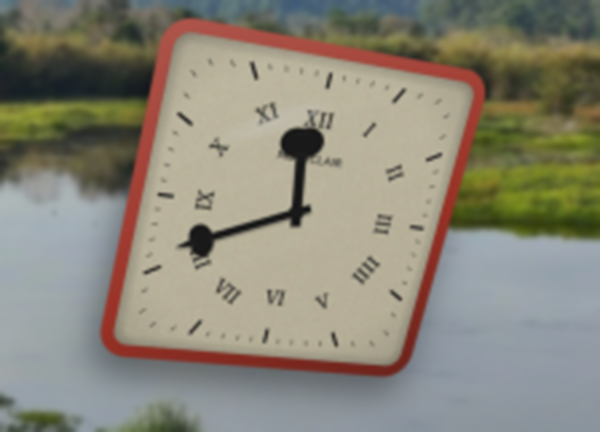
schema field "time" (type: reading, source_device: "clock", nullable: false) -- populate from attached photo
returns 11:41
